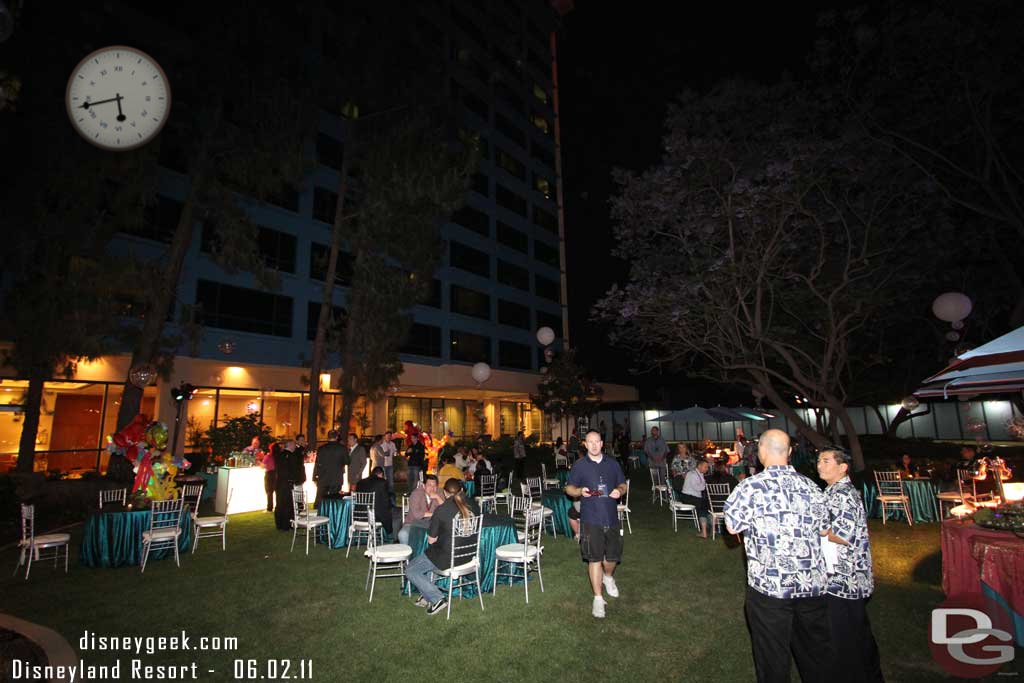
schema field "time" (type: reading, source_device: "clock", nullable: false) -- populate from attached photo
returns 5:43
